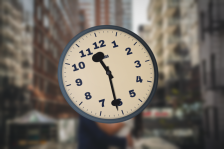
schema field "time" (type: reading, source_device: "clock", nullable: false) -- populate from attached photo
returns 11:31
